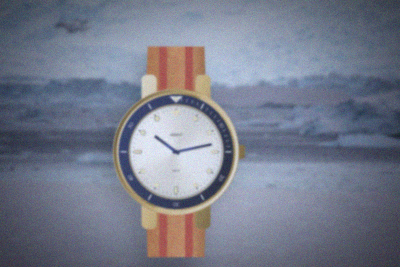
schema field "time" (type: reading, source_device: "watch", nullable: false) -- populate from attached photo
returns 10:13
